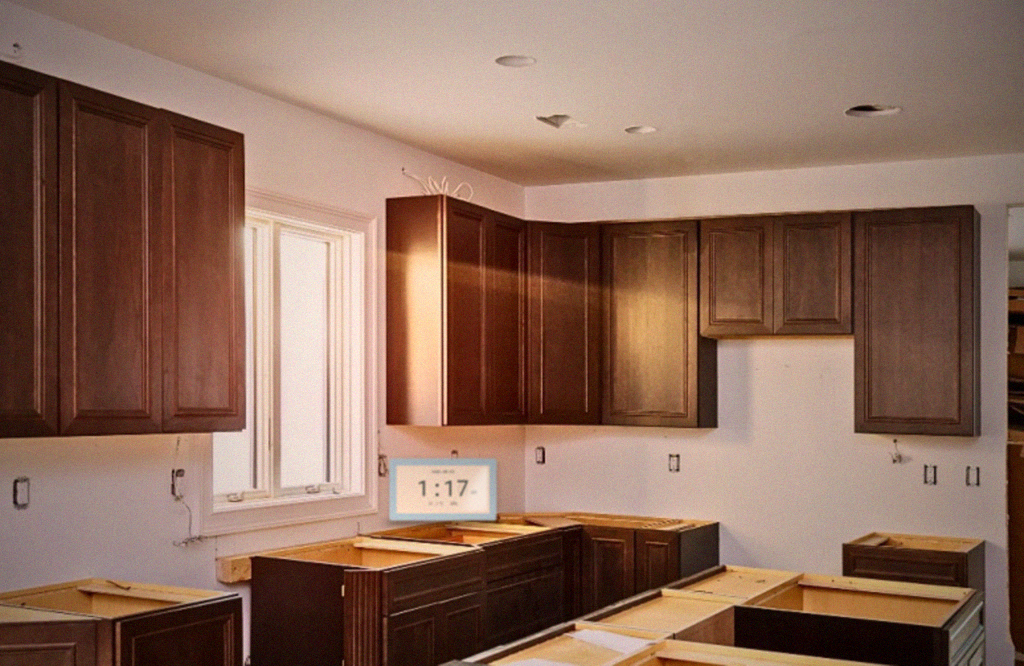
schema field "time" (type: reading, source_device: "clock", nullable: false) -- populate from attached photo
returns 1:17
